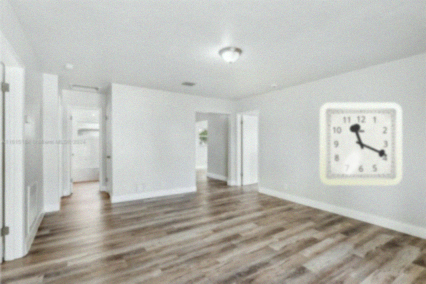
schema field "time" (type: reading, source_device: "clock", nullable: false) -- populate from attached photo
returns 11:19
